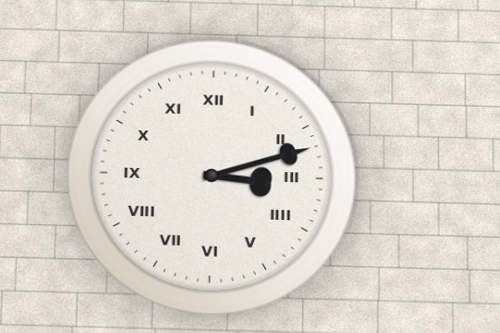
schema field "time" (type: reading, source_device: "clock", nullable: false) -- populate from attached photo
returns 3:12
